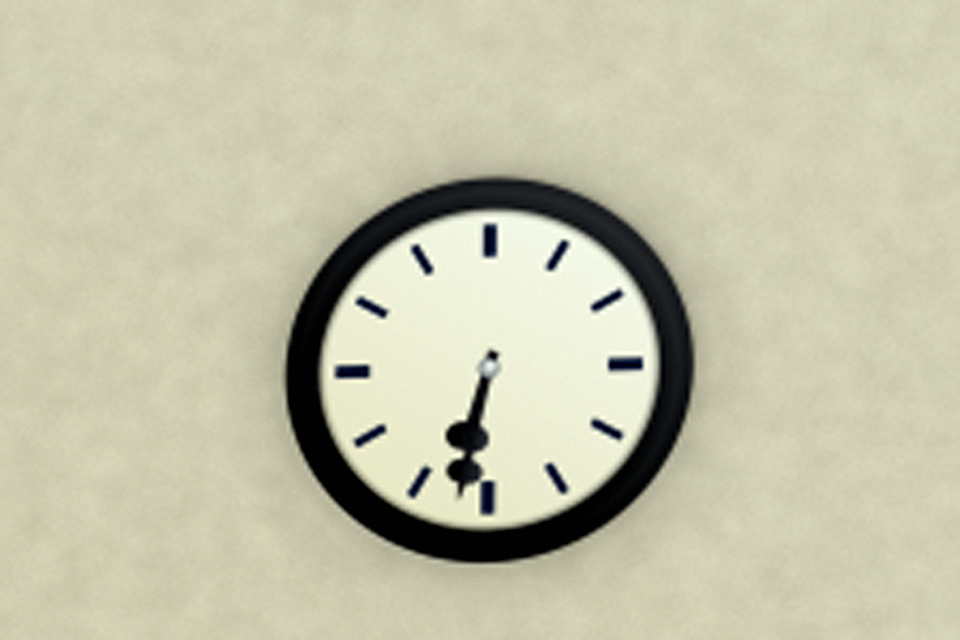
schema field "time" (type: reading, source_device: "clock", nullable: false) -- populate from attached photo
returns 6:32
